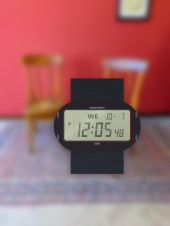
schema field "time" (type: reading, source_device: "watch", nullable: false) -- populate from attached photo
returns 12:05:48
